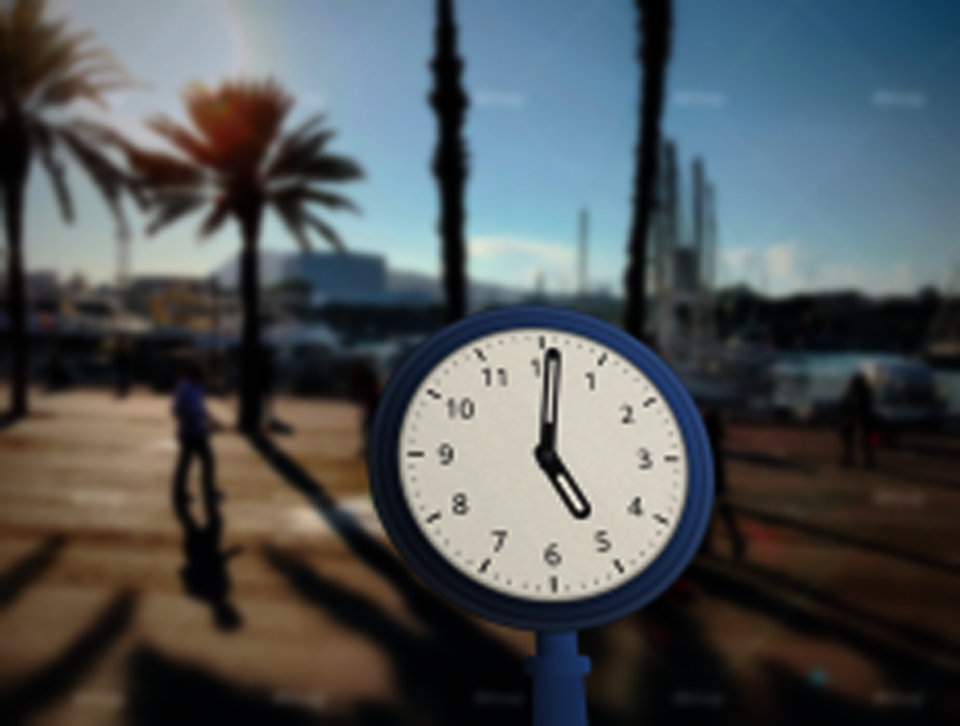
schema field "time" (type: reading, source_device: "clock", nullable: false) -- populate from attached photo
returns 5:01
